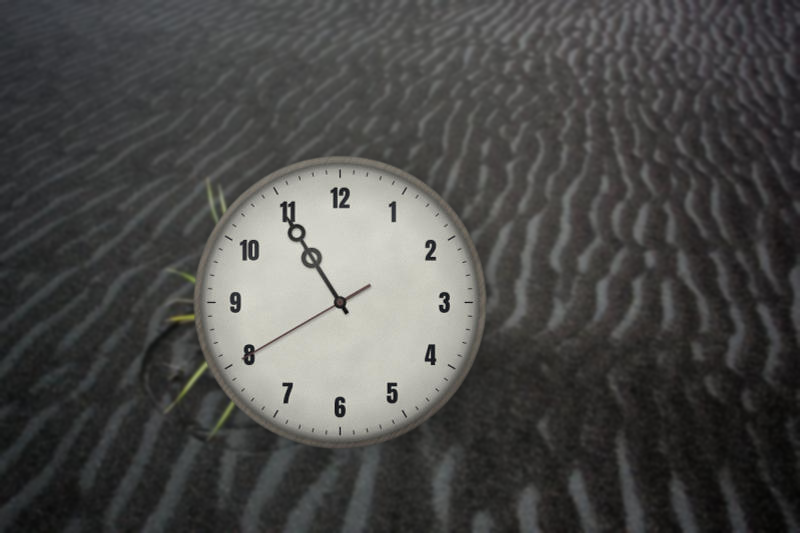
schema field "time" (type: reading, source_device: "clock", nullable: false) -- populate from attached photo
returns 10:54:40
